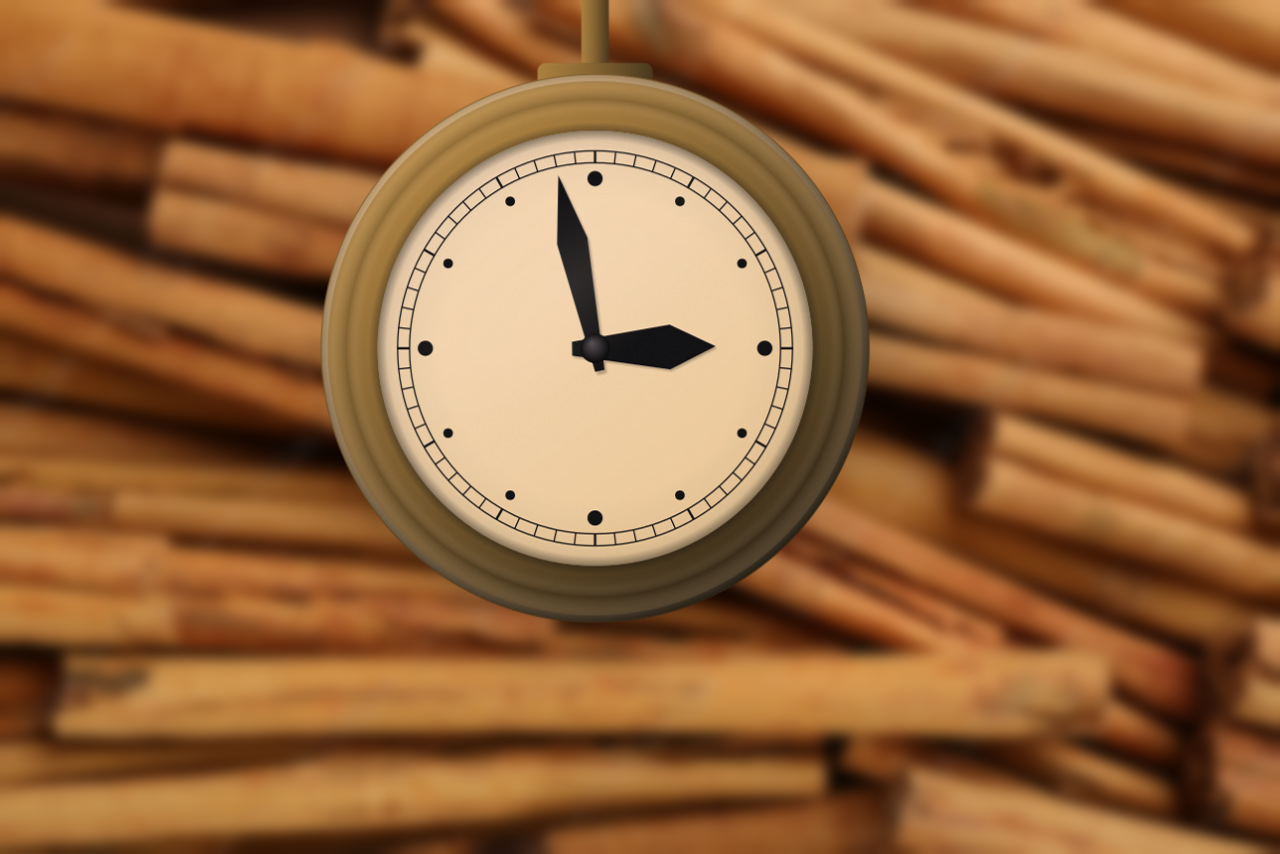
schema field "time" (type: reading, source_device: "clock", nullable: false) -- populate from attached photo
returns 2:58
